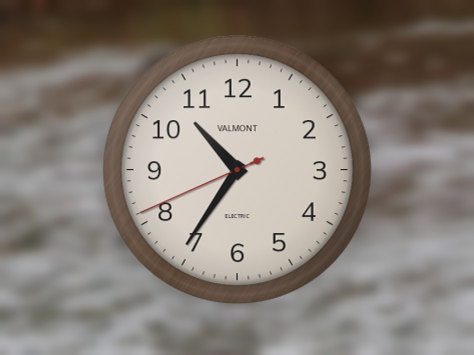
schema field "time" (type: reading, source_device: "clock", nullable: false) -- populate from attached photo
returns 10:35:41
